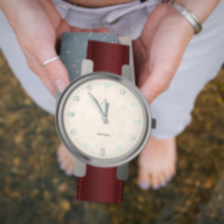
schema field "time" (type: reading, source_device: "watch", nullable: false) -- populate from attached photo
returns 11:54
